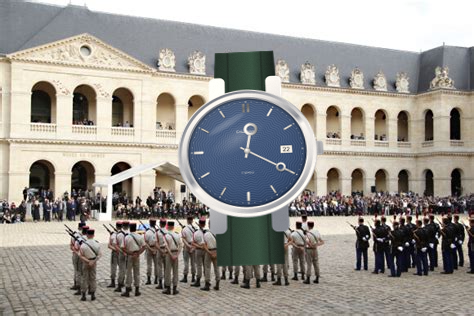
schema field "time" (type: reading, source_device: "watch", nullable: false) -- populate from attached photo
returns 12:20
